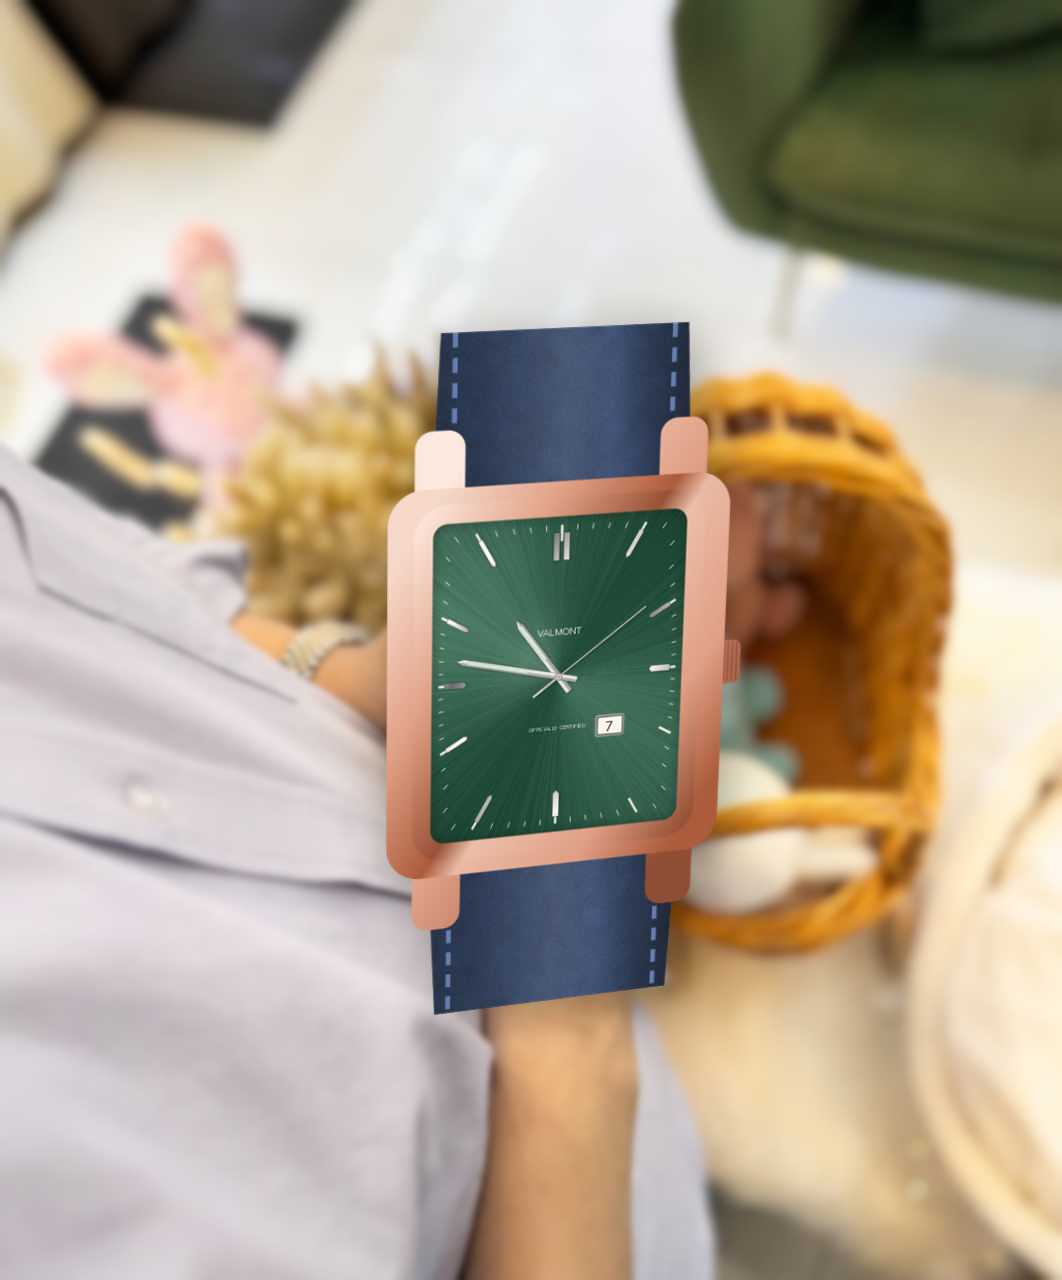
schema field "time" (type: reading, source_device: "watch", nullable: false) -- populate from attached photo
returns 10:47:09
